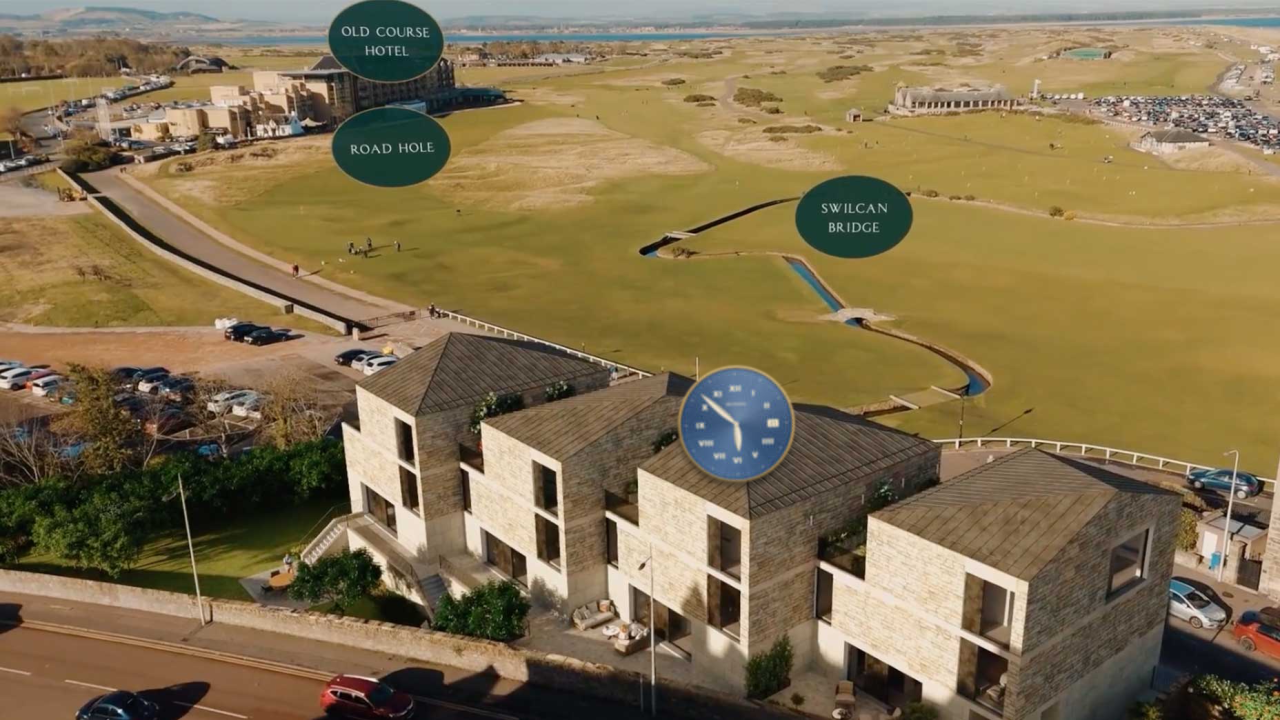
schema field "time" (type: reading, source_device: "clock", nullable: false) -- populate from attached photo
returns 5:52
